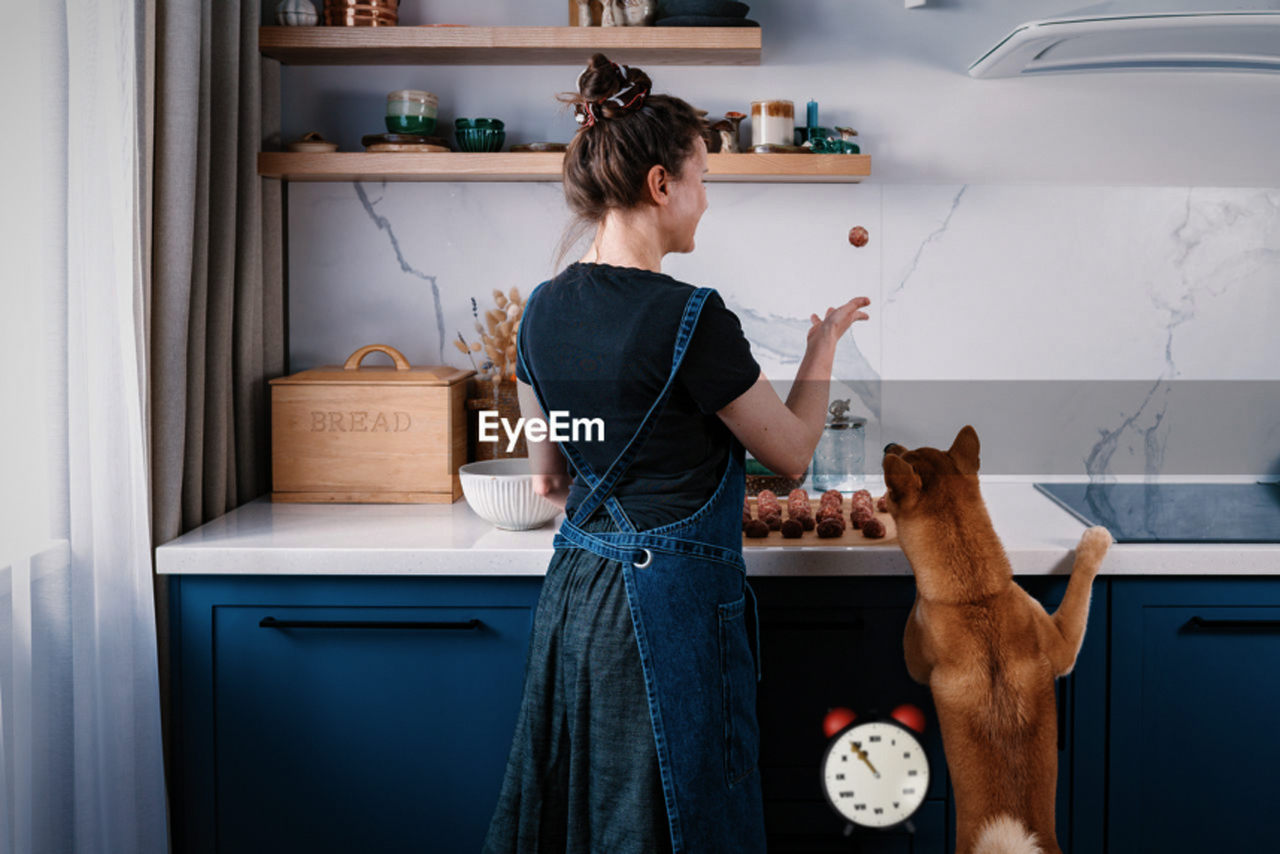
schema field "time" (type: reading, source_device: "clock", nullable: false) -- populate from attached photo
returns 10:54
